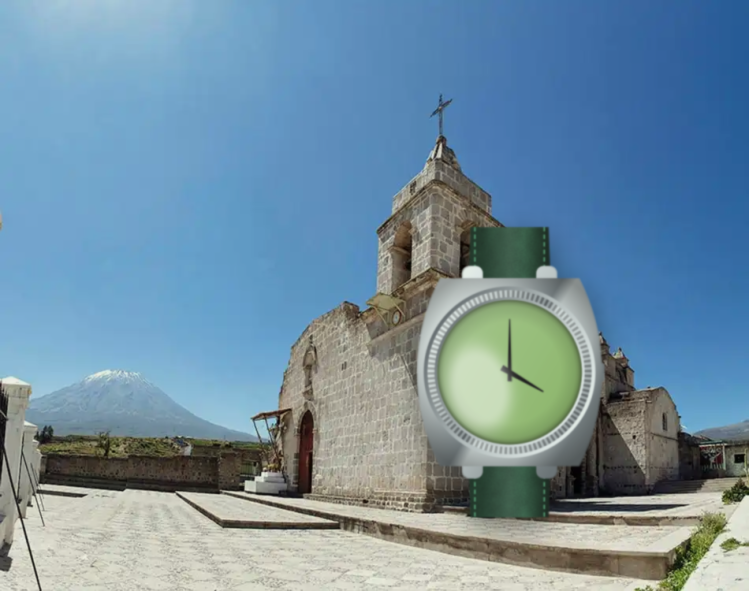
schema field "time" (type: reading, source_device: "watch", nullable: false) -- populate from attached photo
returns 4:00
